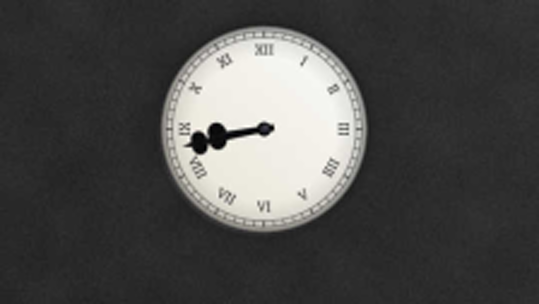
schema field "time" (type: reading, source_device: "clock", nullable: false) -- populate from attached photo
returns 8:43
